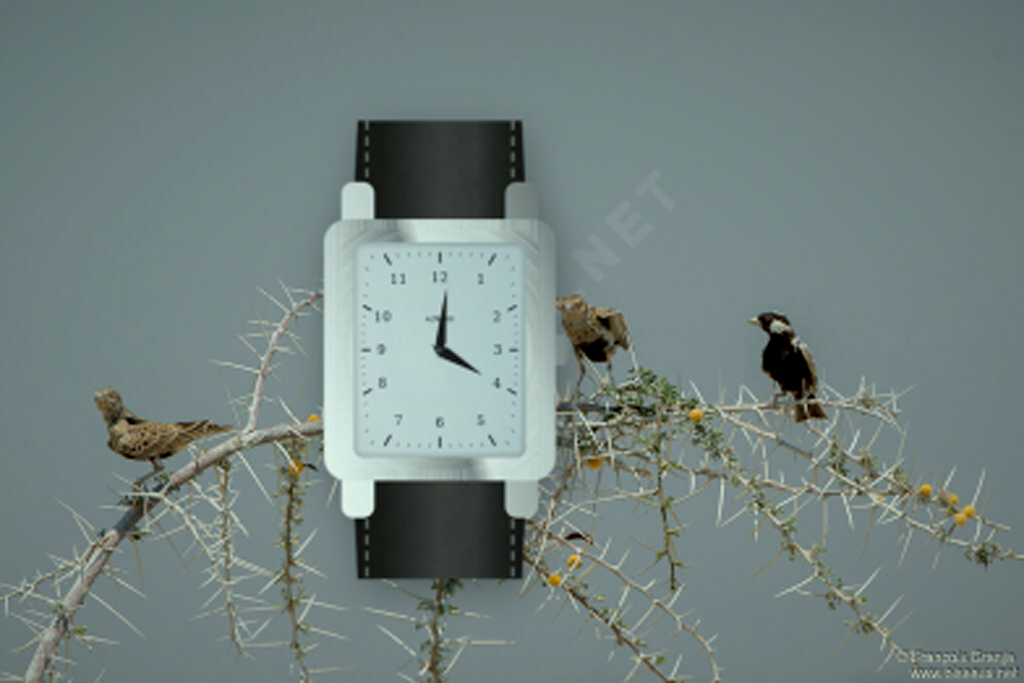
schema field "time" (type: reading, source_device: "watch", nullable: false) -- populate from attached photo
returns 4:01
